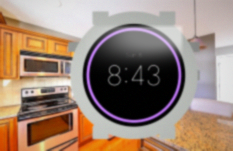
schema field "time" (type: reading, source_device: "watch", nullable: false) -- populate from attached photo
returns 8:43
